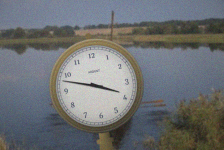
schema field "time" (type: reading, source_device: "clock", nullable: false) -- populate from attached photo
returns 3:48
